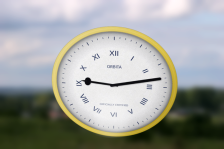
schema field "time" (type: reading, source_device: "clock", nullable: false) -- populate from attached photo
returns 9:13
